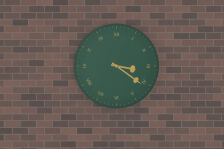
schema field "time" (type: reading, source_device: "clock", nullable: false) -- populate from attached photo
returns 3:21
